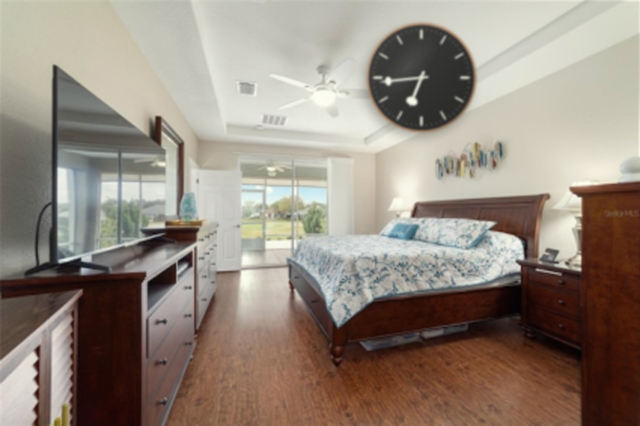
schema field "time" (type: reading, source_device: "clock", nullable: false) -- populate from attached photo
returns 6:44
